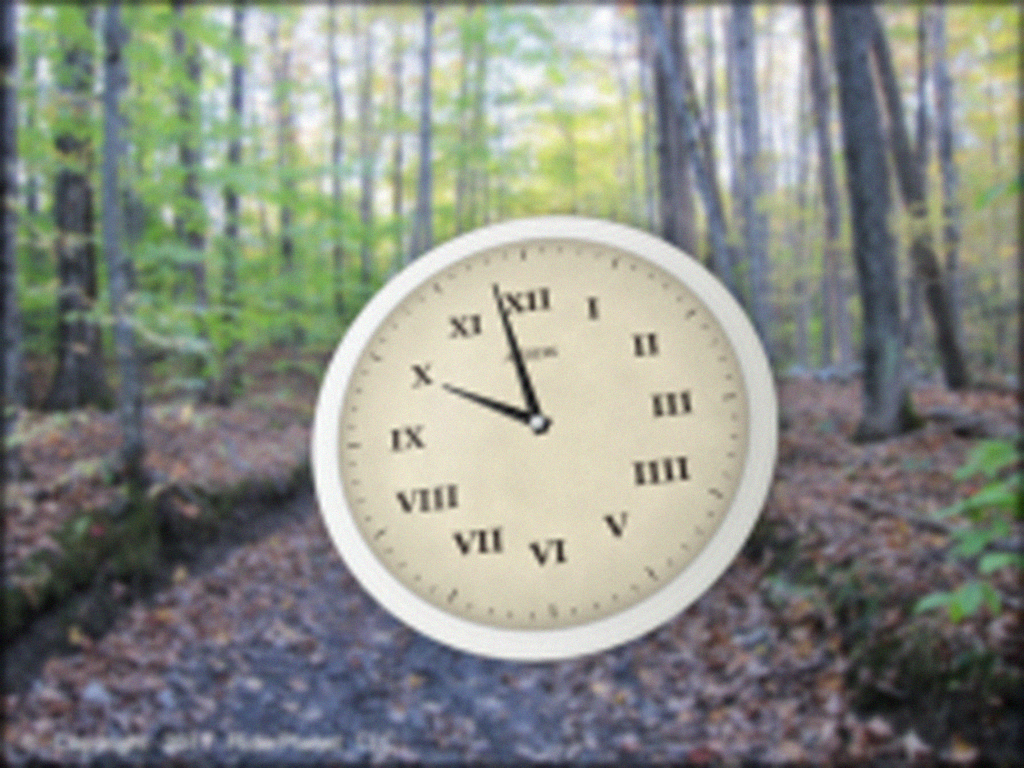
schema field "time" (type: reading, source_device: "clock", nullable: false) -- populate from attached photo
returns 9:58
